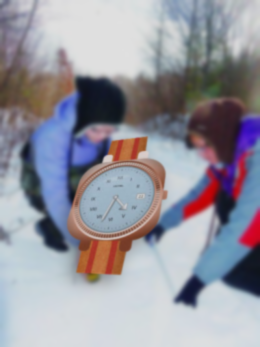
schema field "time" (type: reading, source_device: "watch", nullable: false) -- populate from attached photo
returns 4:33
